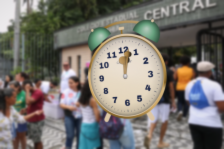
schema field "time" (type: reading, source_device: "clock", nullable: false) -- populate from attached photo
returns 12:02
